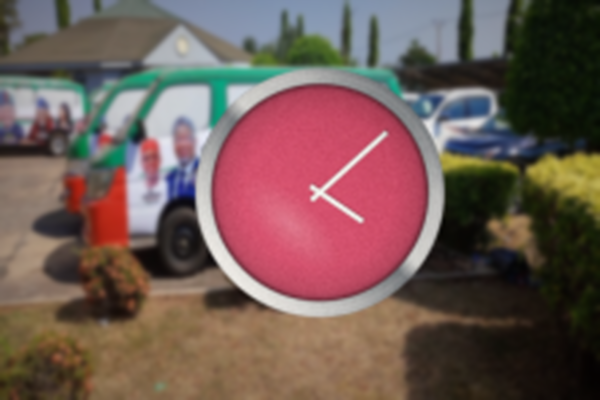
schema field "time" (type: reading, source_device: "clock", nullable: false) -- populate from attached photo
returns 4:08
